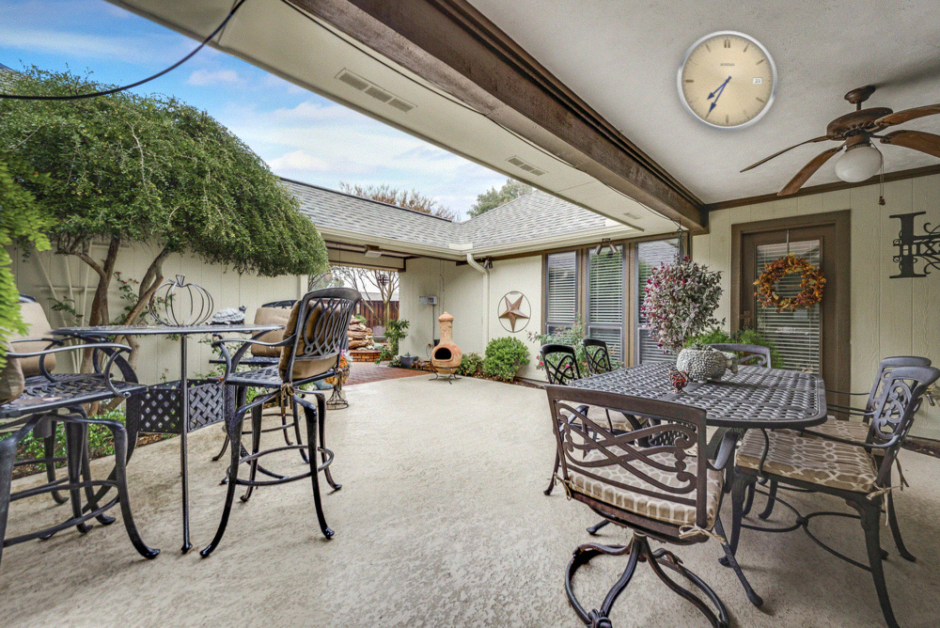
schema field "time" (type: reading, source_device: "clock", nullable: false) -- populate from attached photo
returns 7:35
